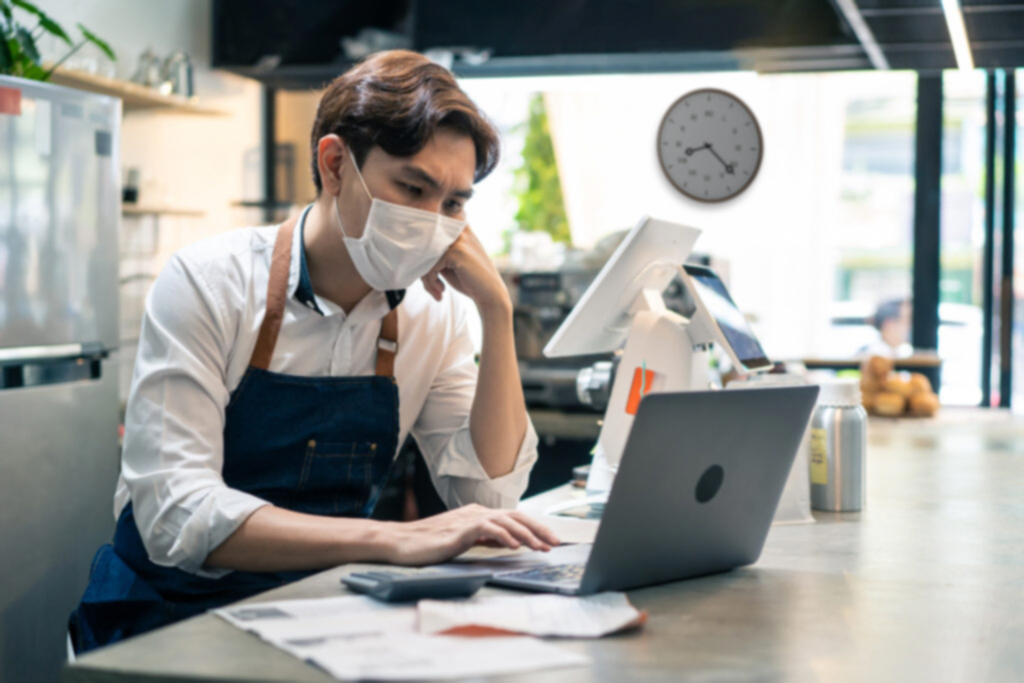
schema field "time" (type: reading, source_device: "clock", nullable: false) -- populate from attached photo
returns 8:22
